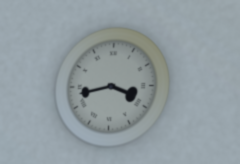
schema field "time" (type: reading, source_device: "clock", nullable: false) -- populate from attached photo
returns 3:43
